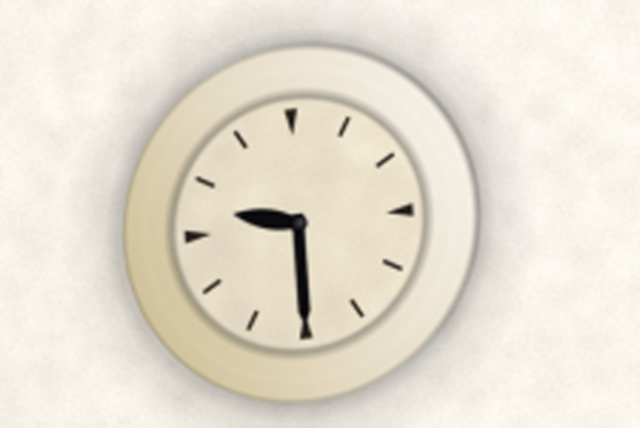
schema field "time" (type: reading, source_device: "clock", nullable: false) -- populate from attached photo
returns 9:30
